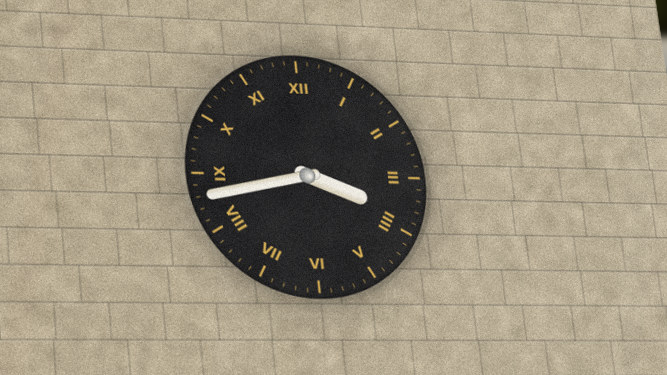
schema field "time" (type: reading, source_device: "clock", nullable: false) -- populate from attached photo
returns 3:43
